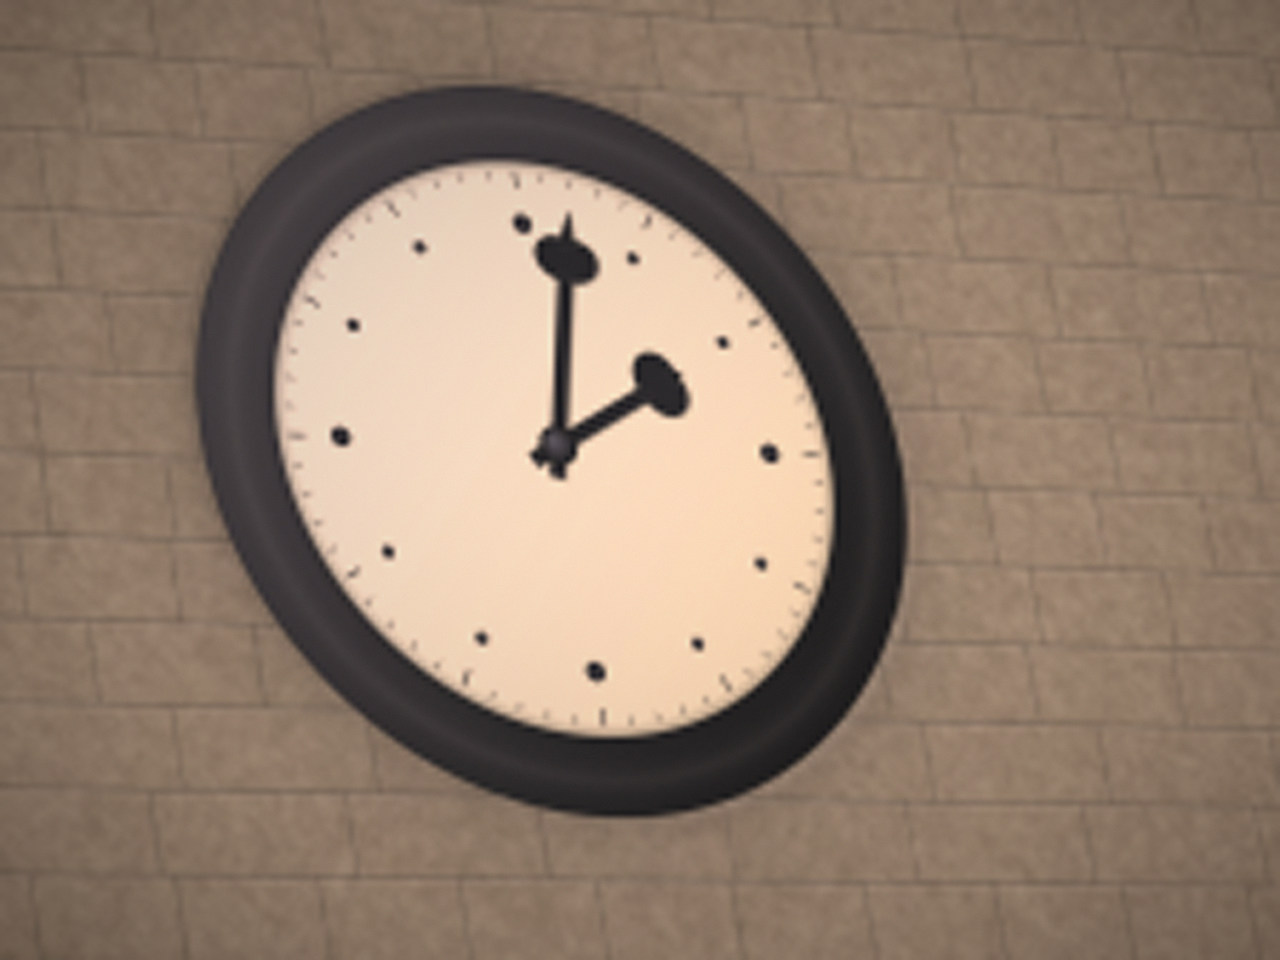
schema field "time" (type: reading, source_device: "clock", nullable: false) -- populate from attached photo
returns 2:02
